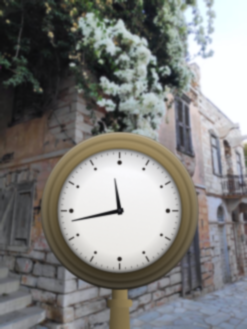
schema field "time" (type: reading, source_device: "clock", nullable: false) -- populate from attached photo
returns 11:43
